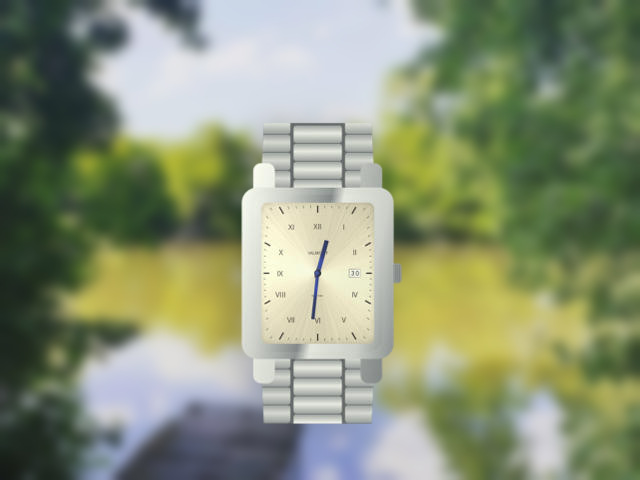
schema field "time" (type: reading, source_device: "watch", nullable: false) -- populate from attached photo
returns 12:31
